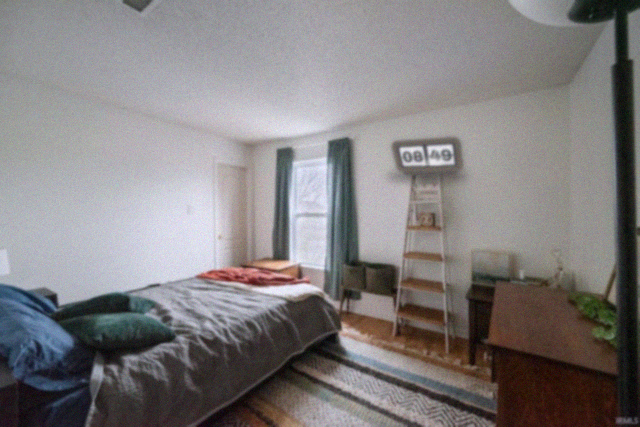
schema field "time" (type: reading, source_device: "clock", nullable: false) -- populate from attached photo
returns 8:49
